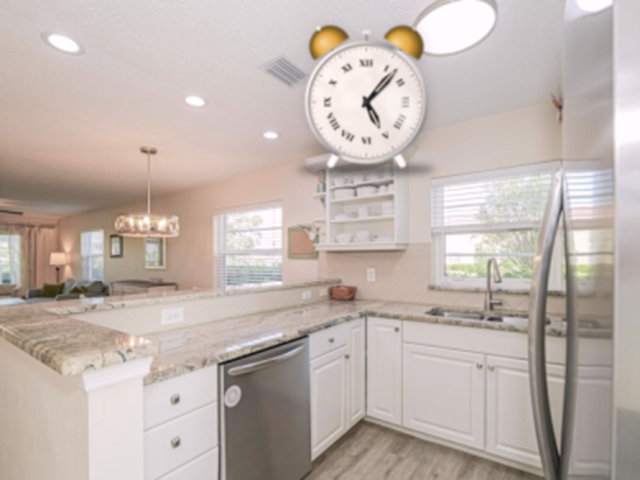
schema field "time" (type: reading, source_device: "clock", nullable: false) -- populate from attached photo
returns 5:07
